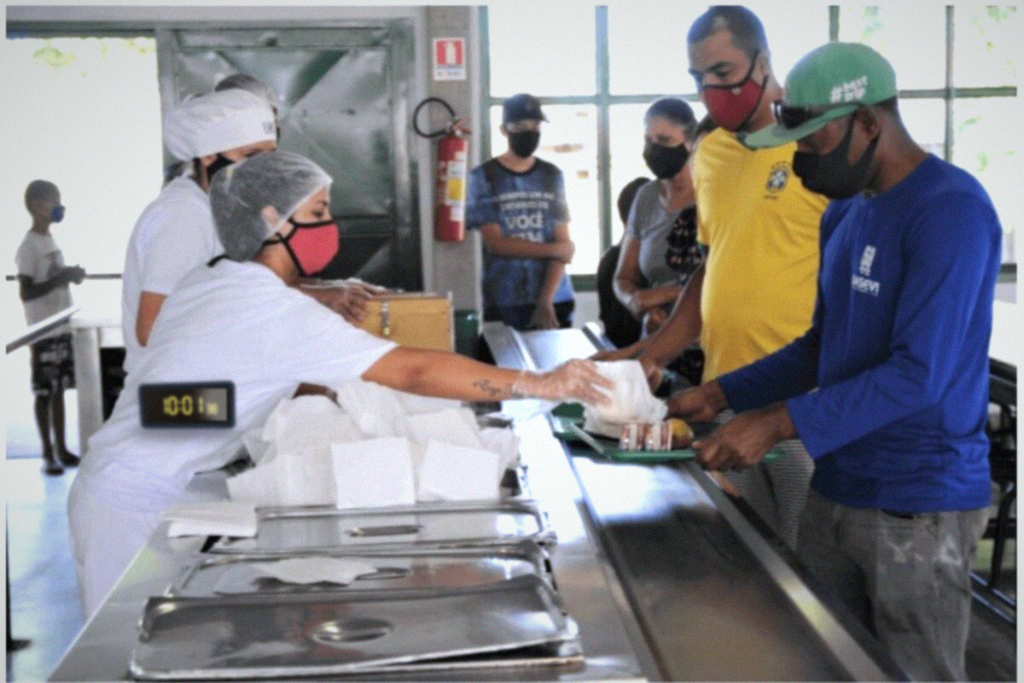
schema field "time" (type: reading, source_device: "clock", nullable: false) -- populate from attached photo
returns 10:01
